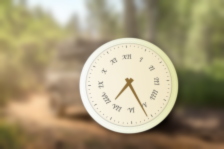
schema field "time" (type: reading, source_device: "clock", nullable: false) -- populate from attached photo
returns 7:26
